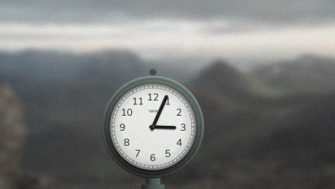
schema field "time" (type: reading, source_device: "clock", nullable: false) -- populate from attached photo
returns 3:04
